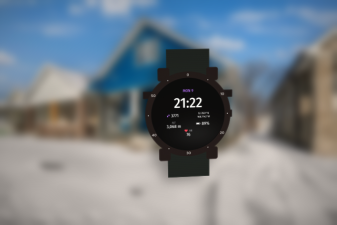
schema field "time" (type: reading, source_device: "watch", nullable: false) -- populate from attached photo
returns 21:22
